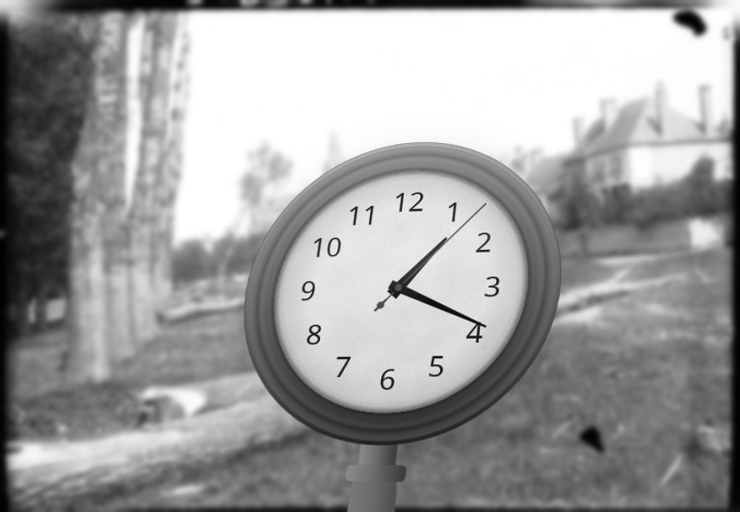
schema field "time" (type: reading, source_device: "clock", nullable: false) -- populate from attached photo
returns 1:19:07
